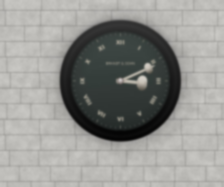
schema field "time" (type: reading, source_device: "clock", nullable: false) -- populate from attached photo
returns 3:11
